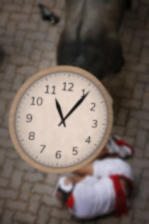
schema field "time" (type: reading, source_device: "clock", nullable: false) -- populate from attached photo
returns 11:06
